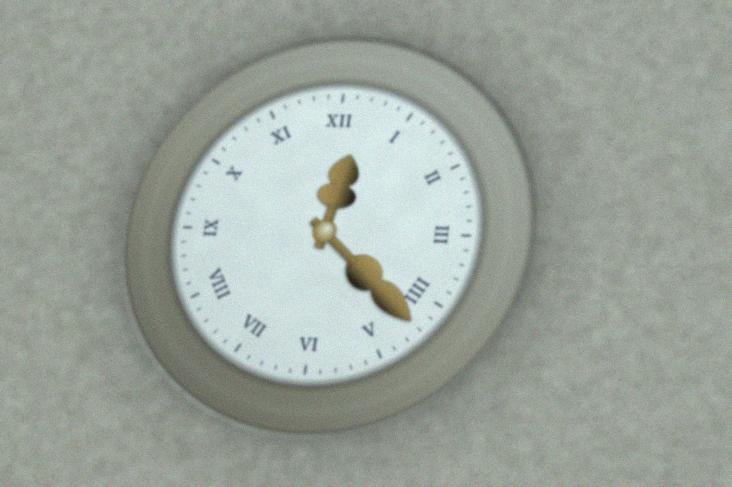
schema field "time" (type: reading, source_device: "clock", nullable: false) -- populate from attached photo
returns 12:22
